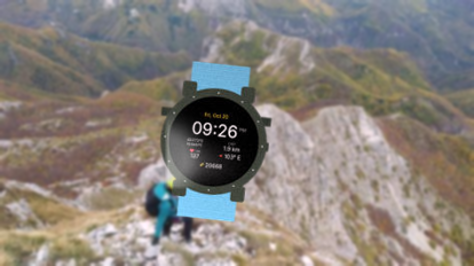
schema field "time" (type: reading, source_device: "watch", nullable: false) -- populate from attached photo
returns 9:26
